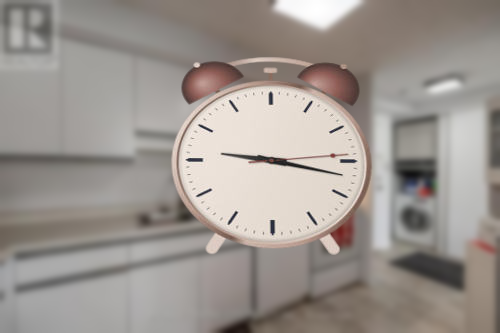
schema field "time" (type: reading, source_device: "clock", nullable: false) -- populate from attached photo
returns 9:17:14
